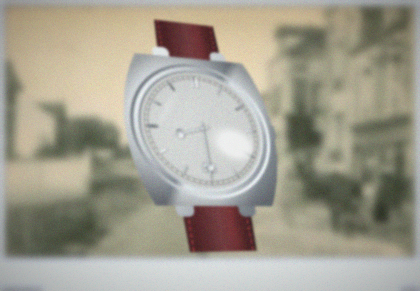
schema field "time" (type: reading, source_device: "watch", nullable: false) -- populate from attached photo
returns 8:30
